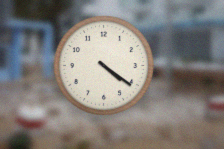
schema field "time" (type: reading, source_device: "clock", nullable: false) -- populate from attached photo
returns 4:21
